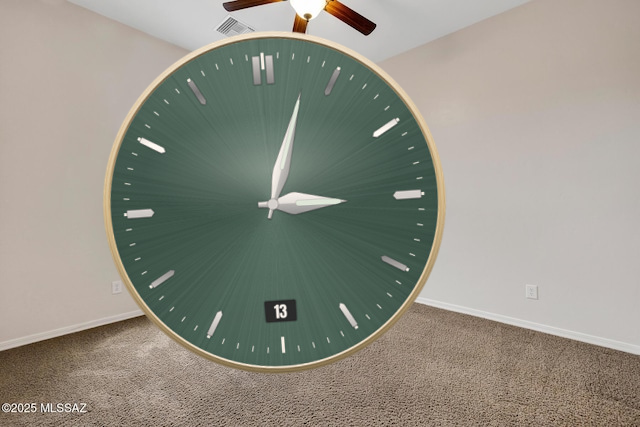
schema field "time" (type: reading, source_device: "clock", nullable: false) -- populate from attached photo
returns 3:03
